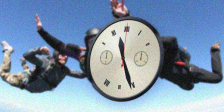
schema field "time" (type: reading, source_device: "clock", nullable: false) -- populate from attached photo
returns 11:26
